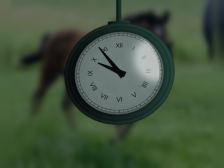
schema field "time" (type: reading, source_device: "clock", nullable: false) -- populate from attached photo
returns 9:54
